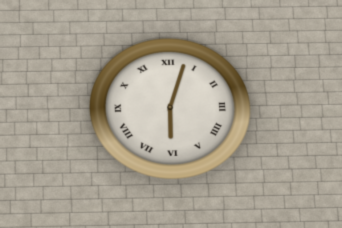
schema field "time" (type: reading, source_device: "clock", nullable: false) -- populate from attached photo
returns 6:03
